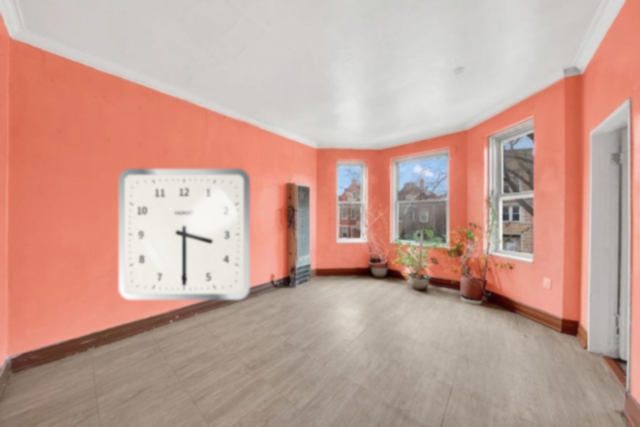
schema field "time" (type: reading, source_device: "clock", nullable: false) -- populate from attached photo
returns 3:30
